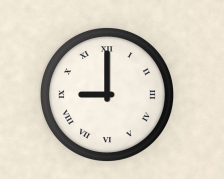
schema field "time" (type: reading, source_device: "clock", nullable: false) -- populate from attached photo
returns 9:00
